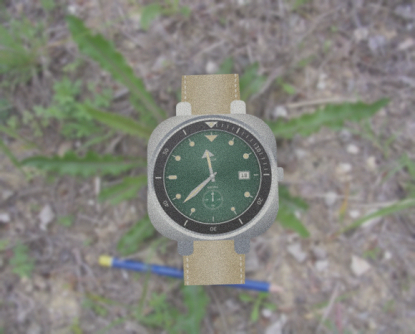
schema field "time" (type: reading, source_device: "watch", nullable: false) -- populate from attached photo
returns 11:38
